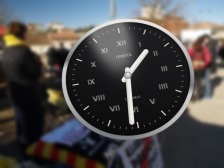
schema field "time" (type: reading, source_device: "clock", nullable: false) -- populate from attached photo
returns 1:31
